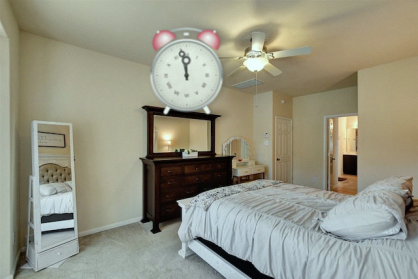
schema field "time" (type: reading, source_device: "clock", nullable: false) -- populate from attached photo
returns 11:58
